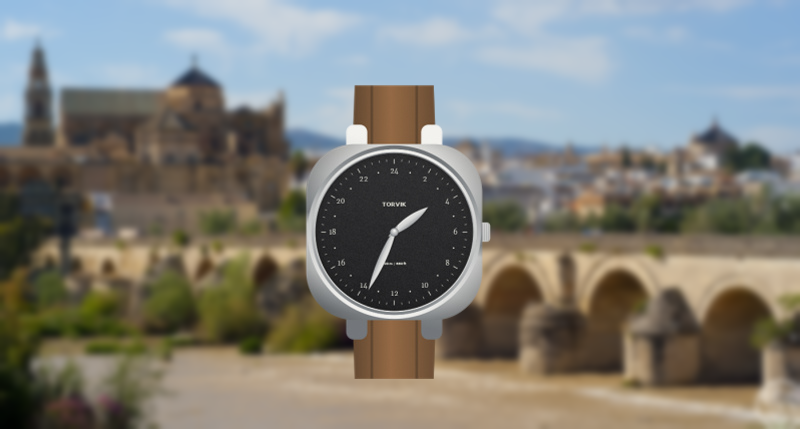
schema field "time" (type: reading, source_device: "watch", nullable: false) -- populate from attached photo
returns 3:34
